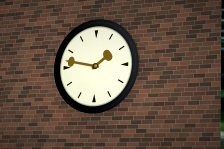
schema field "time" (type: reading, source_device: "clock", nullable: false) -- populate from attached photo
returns 1:47
